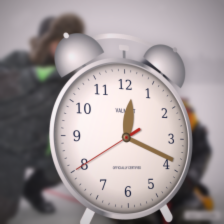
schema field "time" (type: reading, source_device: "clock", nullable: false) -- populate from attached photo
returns 12:18:40
